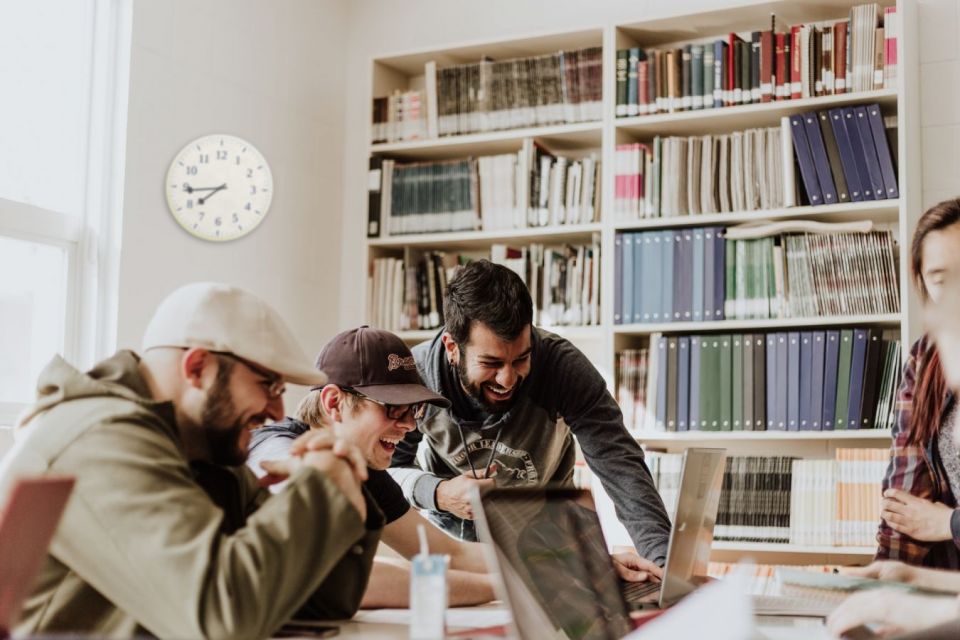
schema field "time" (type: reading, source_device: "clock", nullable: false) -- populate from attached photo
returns 7:44
